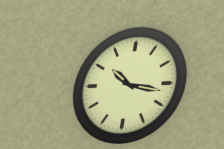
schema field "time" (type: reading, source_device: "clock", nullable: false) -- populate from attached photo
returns 10:17
